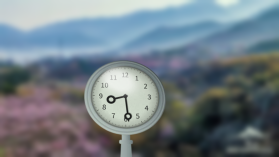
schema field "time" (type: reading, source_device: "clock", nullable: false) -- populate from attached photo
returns 8:29
